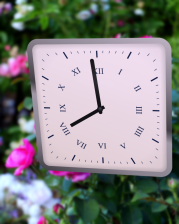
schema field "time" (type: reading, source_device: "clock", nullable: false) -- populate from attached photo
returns 7:59
